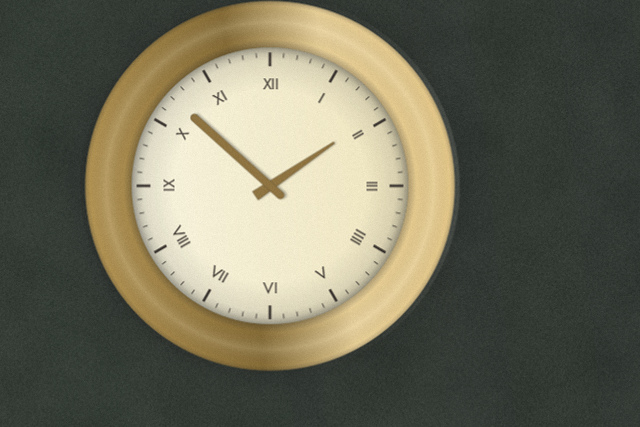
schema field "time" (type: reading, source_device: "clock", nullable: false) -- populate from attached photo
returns 1:52
